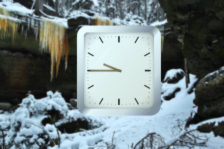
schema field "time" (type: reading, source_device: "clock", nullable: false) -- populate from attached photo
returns 9:45
